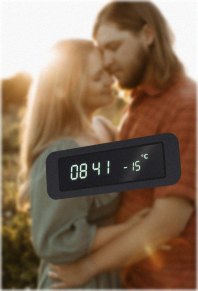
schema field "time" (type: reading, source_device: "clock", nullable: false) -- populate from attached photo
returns 8:41
